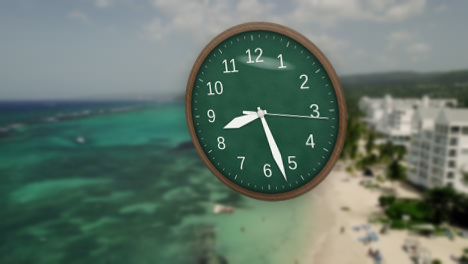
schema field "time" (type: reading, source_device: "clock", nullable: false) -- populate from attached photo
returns 8:27:16
